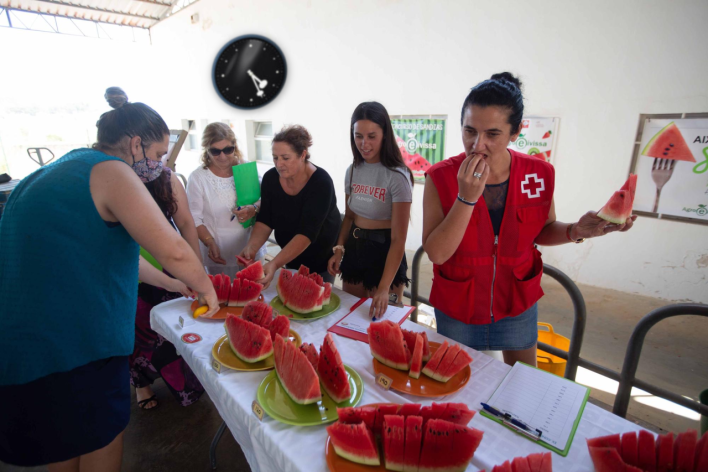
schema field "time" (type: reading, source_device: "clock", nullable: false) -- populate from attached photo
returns 4:26
